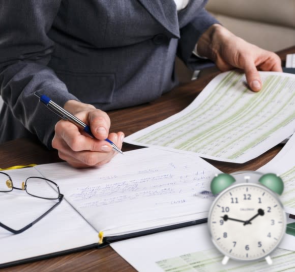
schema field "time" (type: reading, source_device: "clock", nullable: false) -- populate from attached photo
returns 1:47
